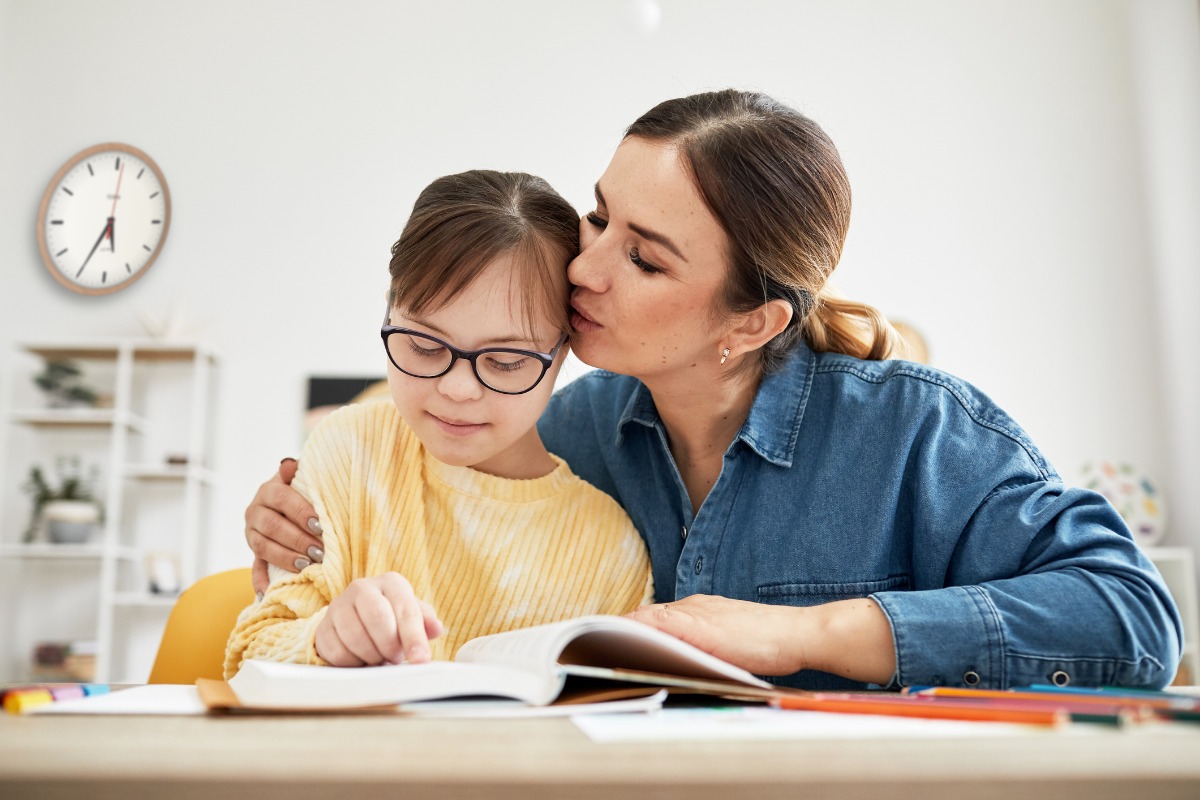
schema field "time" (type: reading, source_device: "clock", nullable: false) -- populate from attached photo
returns 5:35:01
